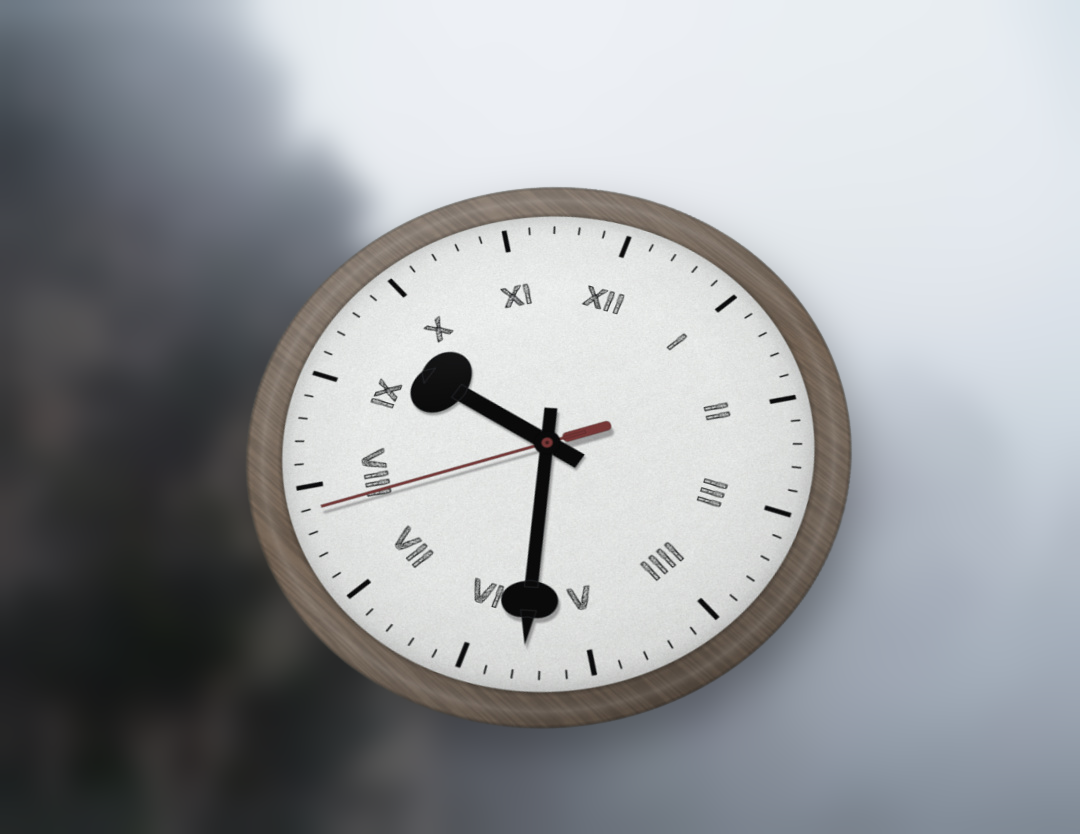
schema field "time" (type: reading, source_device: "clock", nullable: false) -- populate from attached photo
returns 9:27:39
